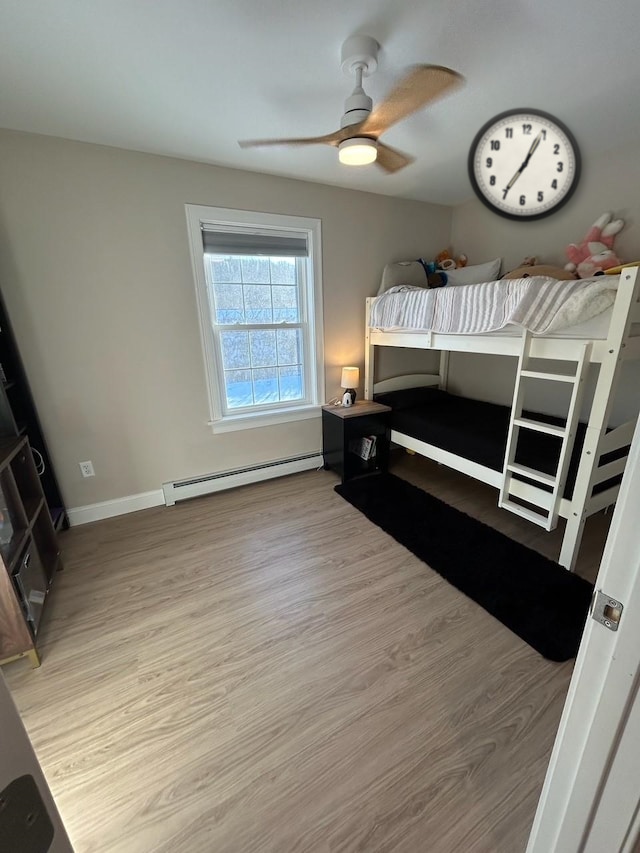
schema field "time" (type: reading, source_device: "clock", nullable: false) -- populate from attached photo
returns 7:04
